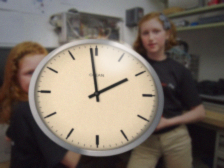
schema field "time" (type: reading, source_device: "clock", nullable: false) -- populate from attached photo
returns 1:59
